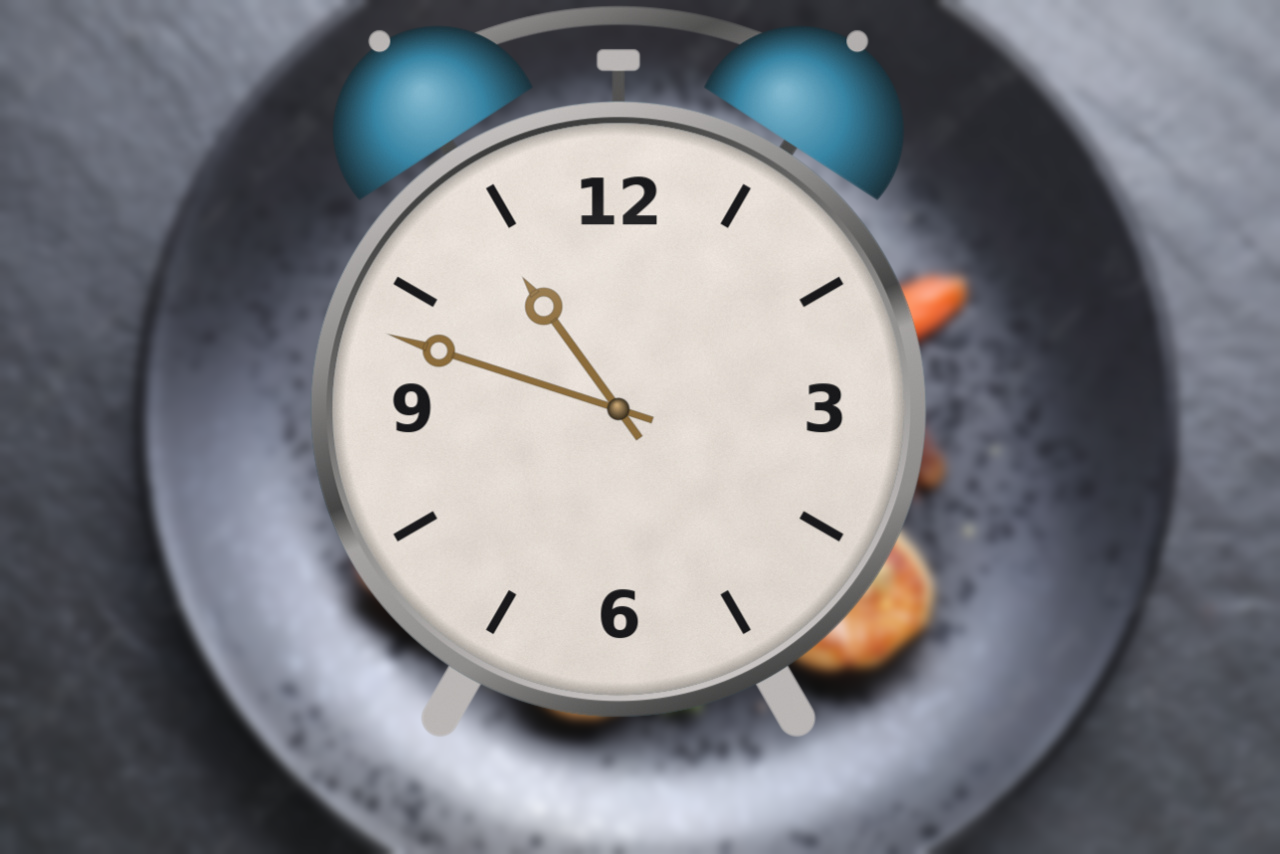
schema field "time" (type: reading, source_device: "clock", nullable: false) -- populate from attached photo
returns 10:48
